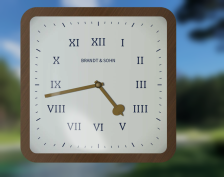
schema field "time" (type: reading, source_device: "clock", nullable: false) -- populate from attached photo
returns 4:43
